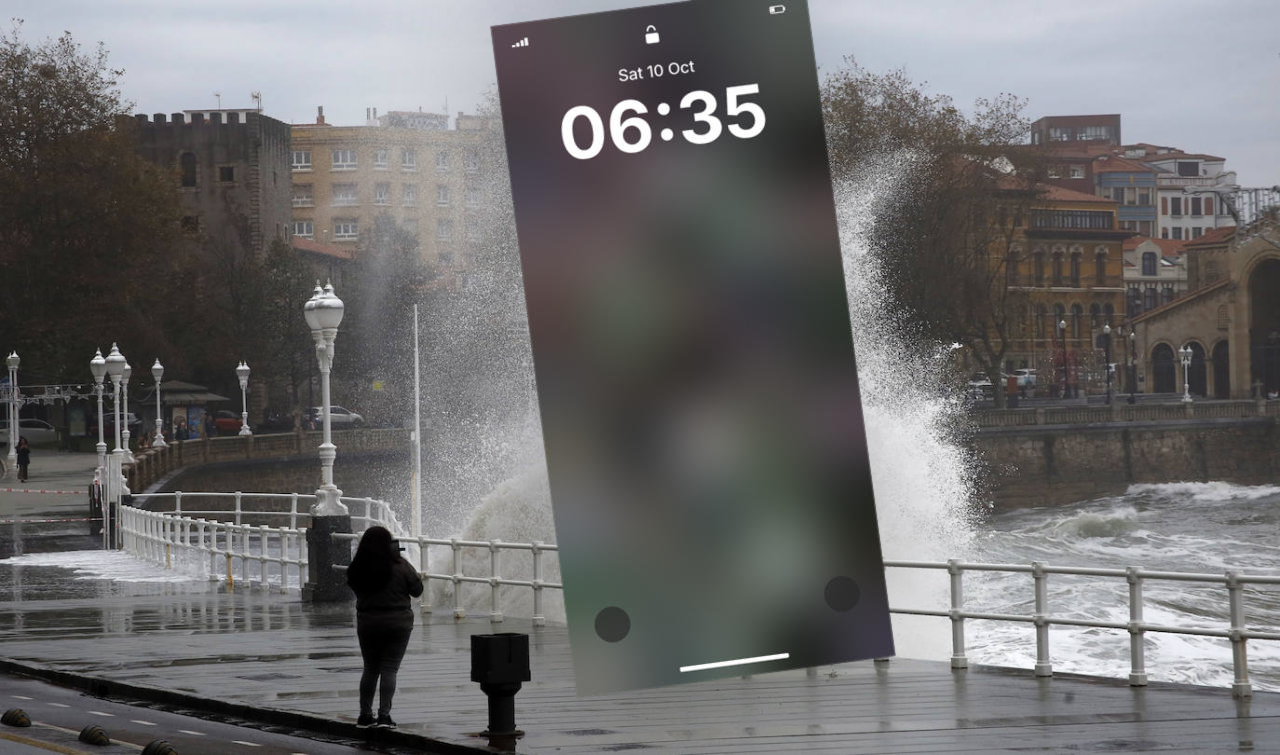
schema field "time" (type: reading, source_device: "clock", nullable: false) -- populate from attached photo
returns 6:35
